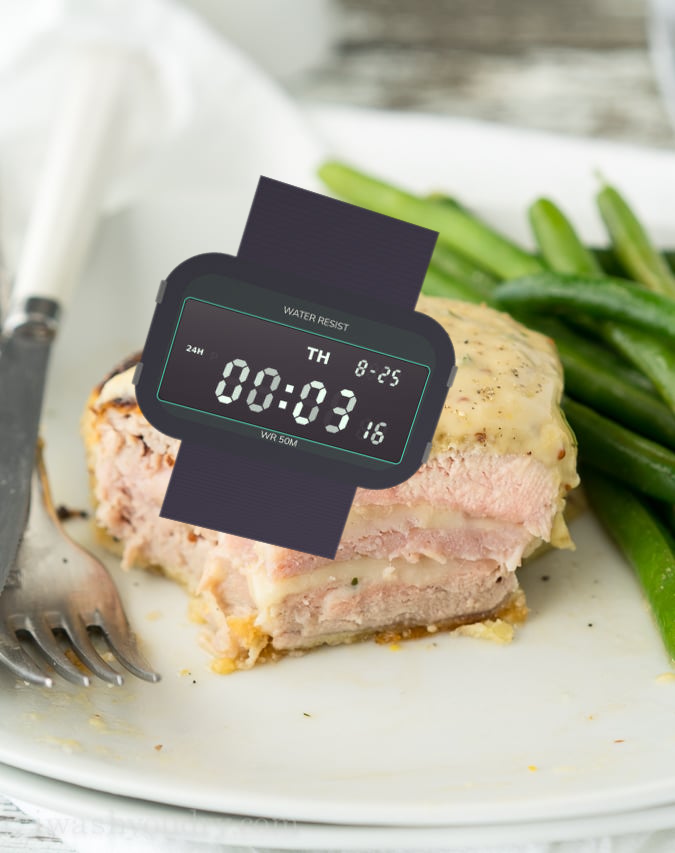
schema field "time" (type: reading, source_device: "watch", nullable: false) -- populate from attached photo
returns 0:03:16
